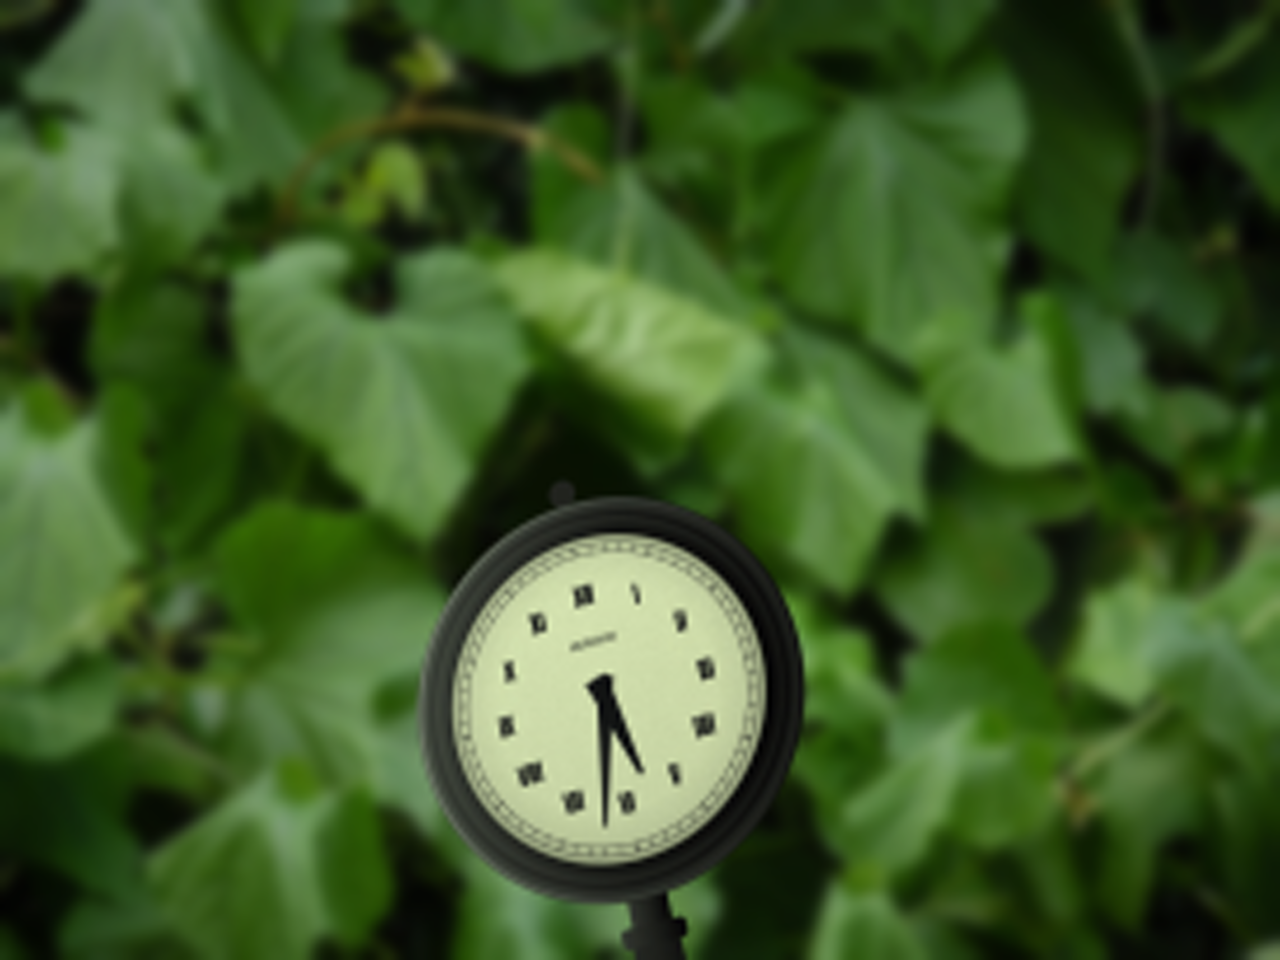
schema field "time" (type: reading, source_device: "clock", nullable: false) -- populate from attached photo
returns 5:32
